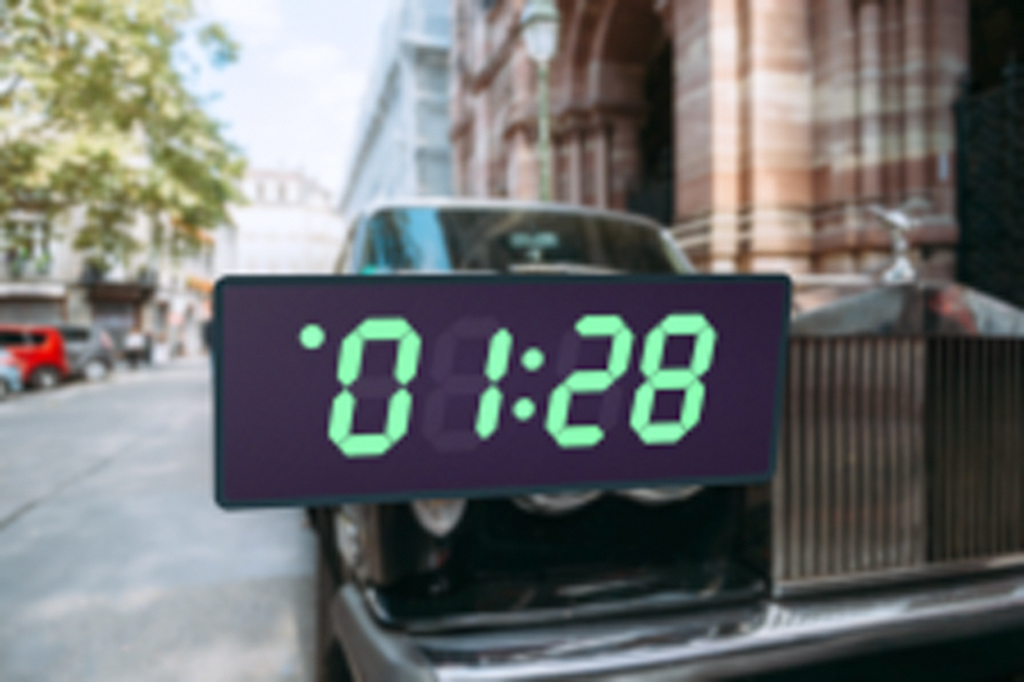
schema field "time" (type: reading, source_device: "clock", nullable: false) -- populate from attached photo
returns 1:28
